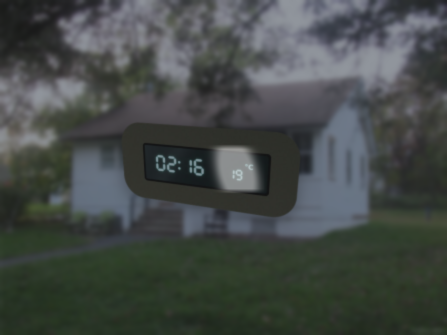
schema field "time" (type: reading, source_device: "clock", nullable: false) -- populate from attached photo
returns 2:16
